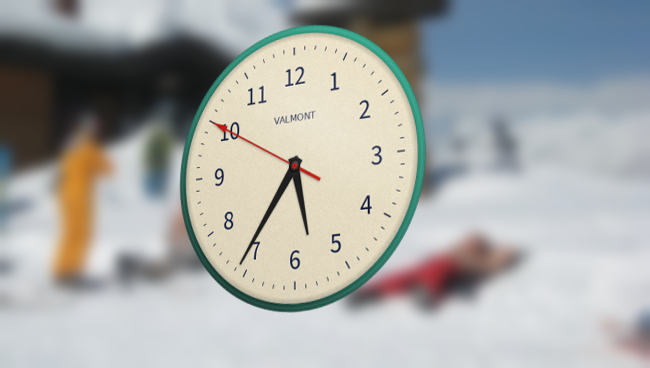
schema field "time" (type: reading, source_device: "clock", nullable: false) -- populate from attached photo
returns 5:35:50
